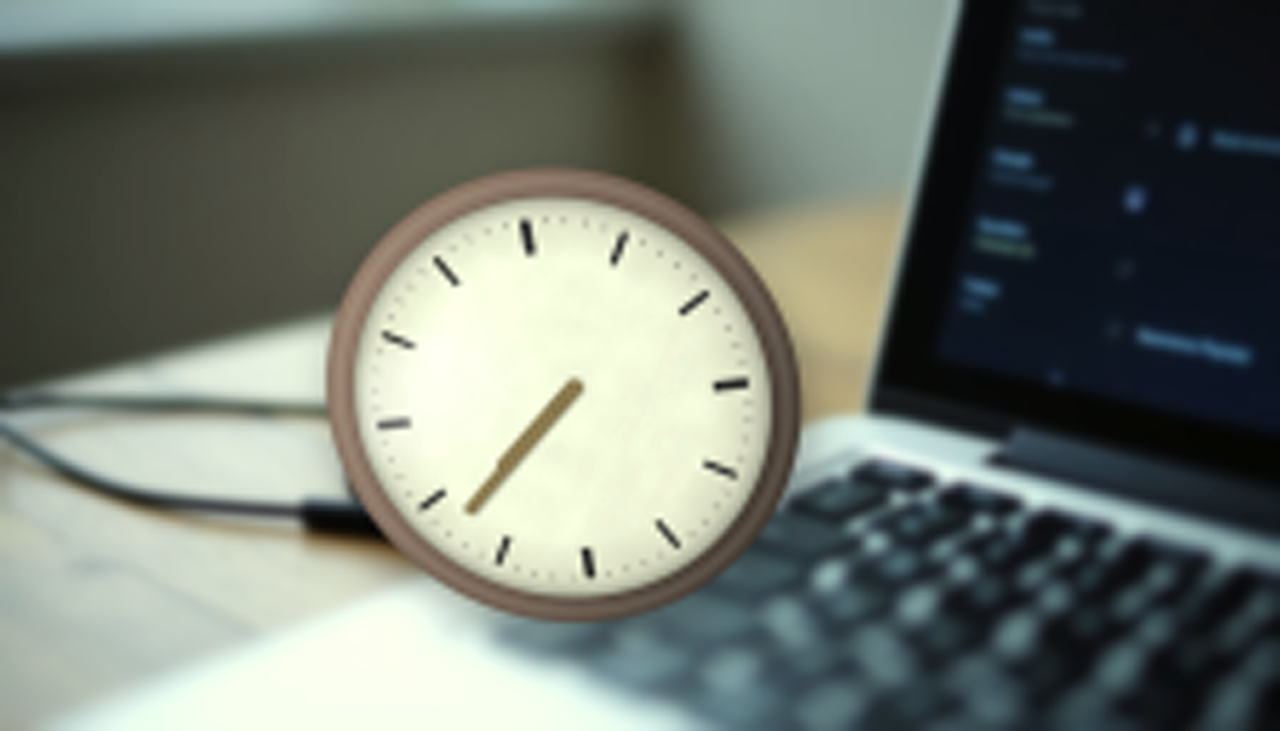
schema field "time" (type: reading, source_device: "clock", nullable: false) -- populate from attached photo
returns 7:38
